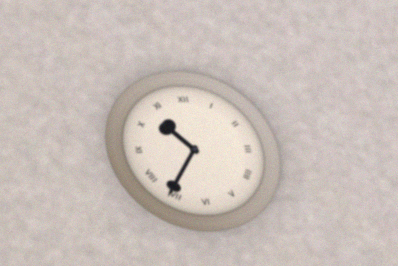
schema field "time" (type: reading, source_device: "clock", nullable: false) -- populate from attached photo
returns 10:36
